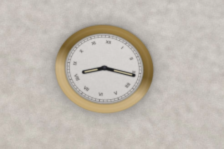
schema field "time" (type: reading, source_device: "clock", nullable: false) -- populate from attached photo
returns 8:16
